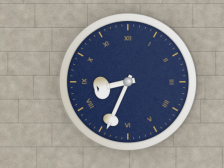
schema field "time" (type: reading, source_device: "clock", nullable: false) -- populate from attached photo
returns 8:34
